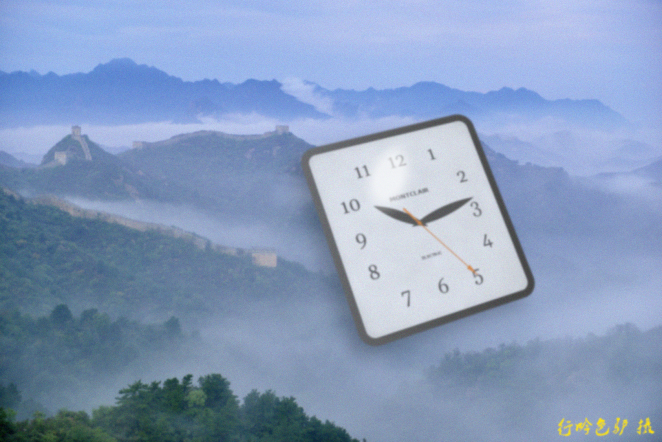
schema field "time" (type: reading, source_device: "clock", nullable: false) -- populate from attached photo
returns 10:13:25
